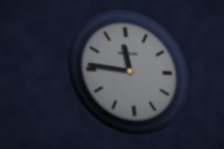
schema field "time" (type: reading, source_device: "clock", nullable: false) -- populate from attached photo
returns 11:46
